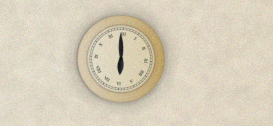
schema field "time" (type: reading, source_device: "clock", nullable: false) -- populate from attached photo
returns 5:59
